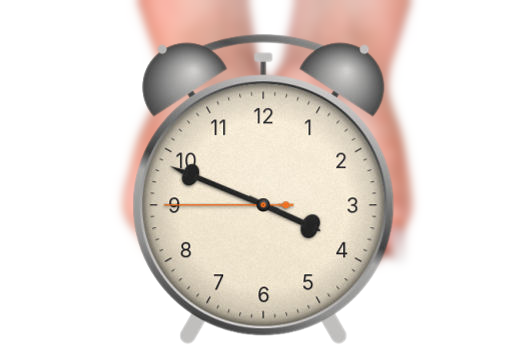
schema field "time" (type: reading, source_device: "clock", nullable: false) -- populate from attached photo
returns 3:48:45
